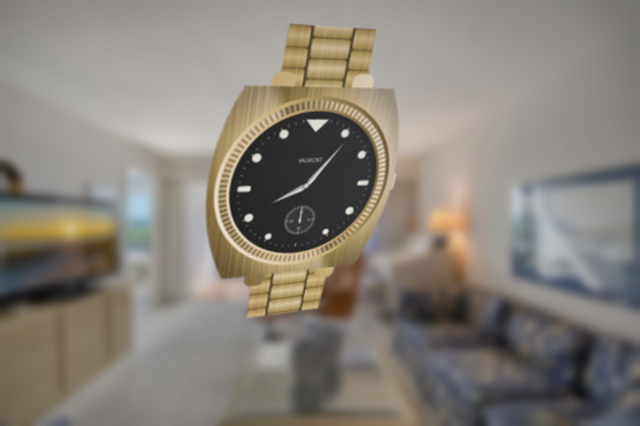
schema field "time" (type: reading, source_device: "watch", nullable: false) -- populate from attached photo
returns 8:06
